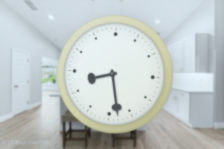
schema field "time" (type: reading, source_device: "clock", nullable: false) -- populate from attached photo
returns 8:28
